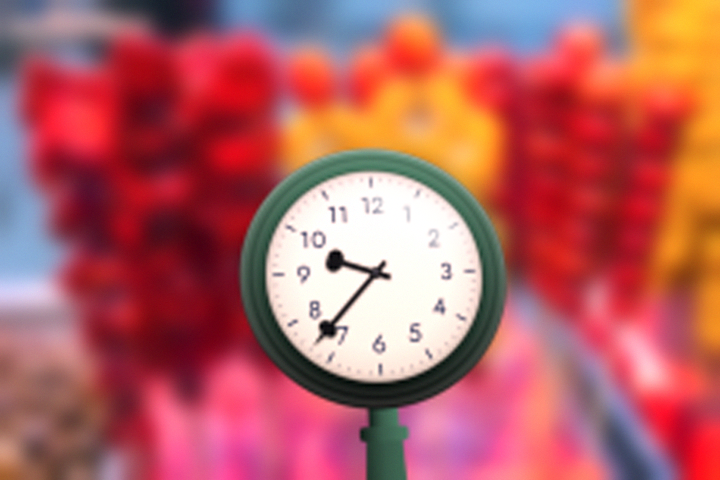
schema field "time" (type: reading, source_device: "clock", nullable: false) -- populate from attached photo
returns 9:37
